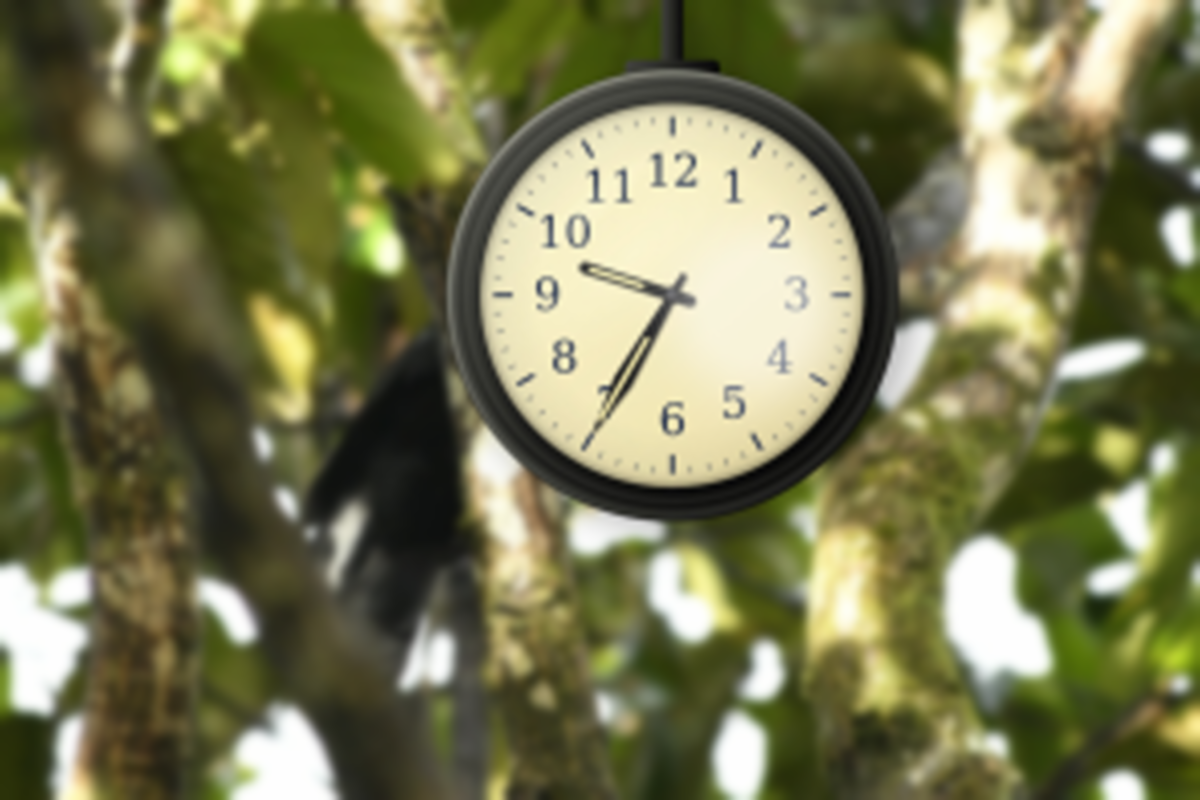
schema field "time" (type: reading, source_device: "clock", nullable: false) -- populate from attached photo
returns 9:35
